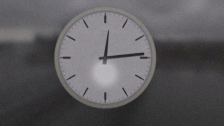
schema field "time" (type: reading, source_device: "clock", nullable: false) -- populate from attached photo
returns 12:14
